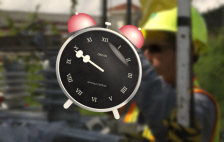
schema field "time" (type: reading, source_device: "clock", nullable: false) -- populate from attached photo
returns 9:49
